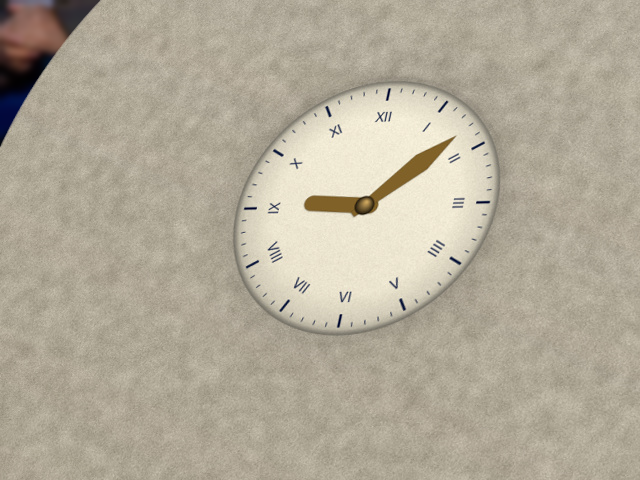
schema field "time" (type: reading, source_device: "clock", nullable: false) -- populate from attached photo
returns 9:08
